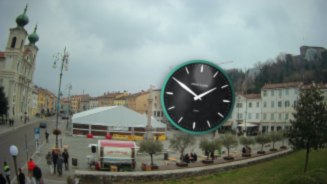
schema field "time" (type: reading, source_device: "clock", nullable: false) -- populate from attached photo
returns 1:50
